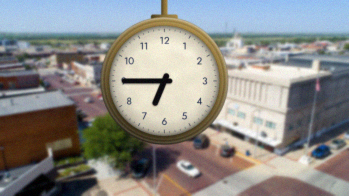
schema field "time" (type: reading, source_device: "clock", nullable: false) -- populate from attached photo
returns 6:45
